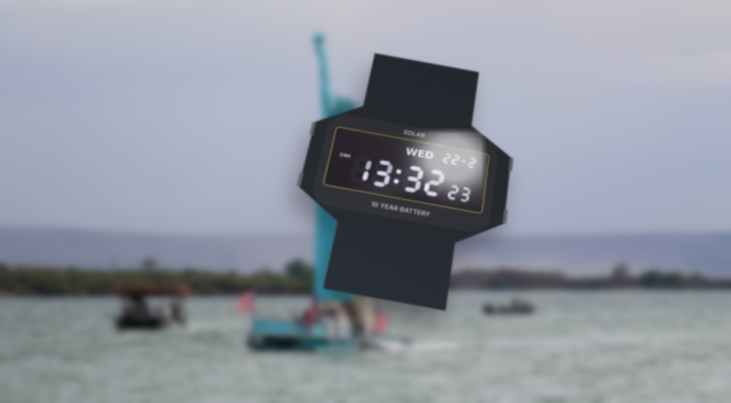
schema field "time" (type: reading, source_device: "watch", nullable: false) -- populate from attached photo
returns 13:32:23
